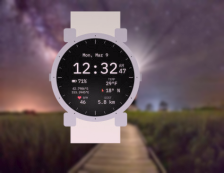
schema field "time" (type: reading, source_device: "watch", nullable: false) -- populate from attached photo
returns 12:32
